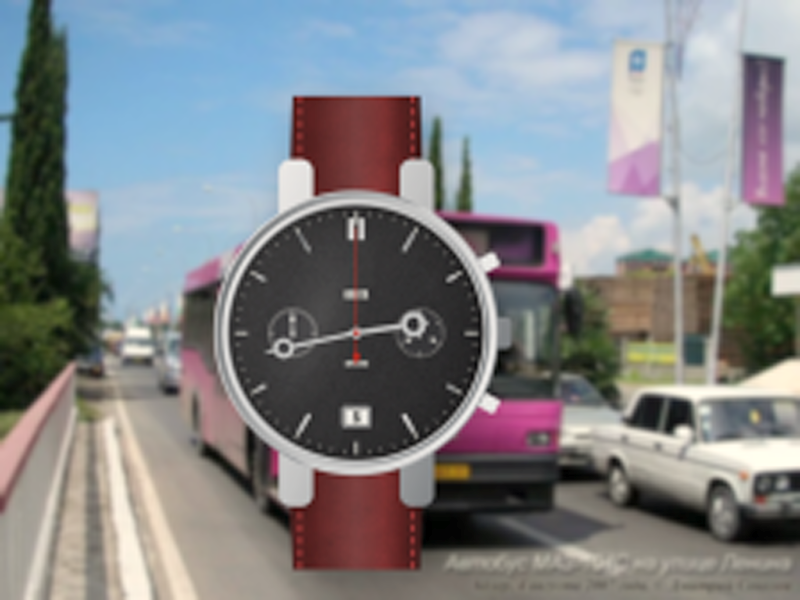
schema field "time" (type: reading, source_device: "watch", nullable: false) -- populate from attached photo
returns 2:43
